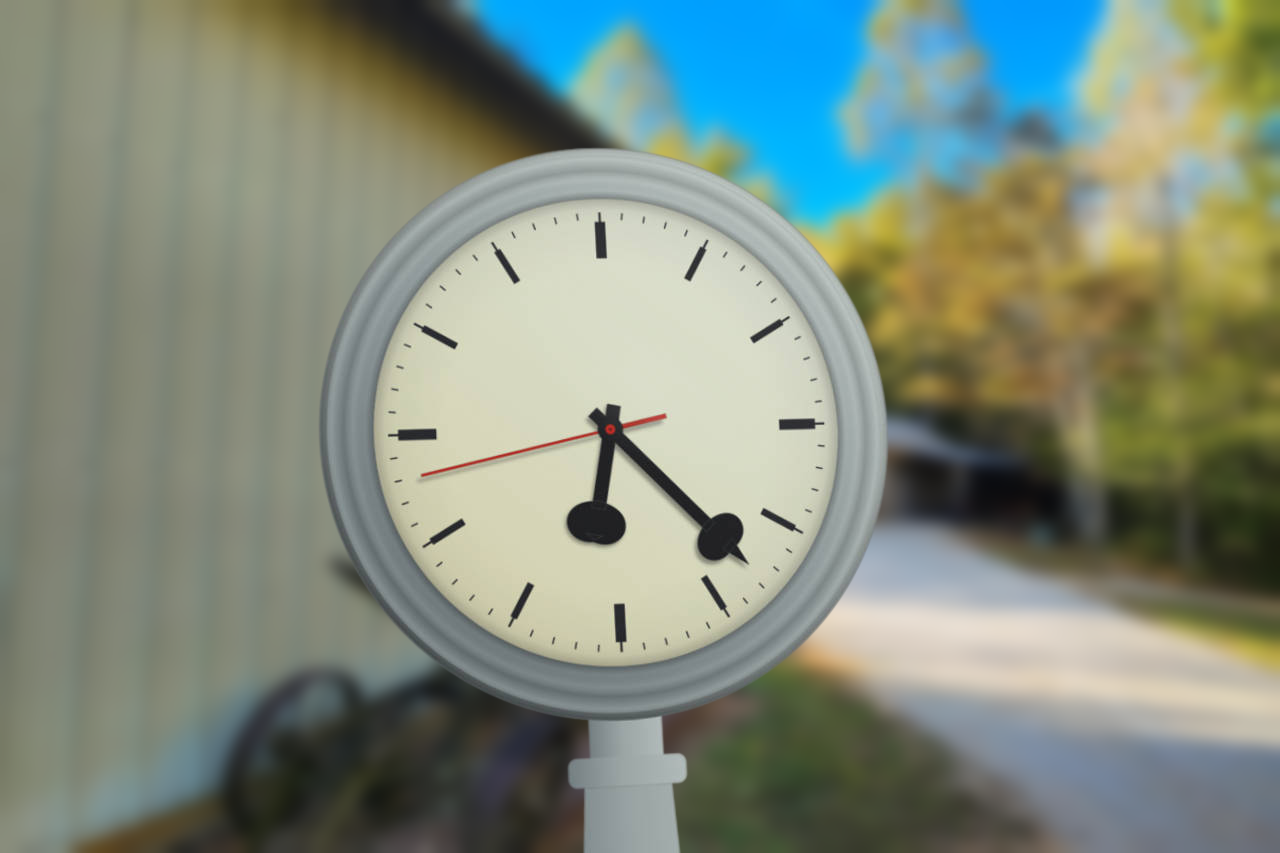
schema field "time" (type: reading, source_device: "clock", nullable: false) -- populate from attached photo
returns 6:22:43
